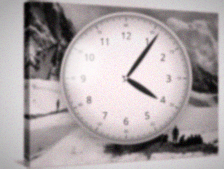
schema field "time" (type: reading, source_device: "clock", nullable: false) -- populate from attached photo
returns 4:06
